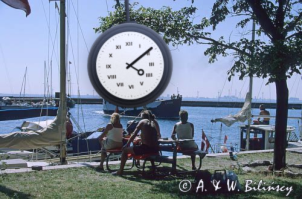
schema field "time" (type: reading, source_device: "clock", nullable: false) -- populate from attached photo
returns 4:09
